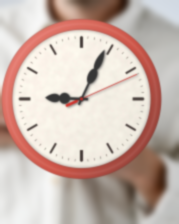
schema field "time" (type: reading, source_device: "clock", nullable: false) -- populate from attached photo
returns 9:04:11
